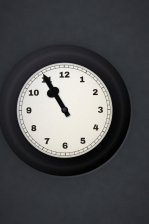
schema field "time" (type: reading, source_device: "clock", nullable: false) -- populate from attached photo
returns 10:55
